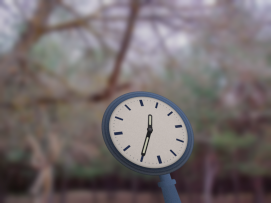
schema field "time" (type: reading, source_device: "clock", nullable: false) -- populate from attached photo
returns 12:35
